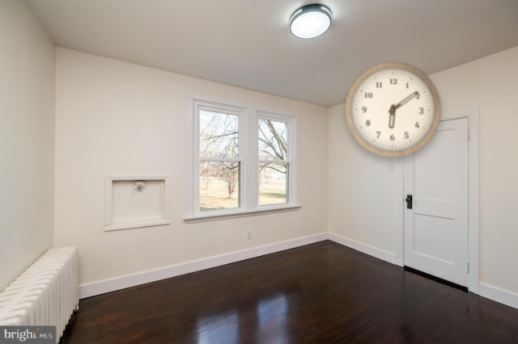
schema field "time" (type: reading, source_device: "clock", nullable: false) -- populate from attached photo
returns 6:09
